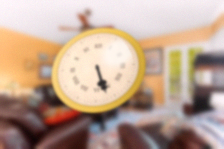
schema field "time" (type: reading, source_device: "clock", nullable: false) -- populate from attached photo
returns 5:27
